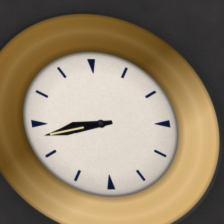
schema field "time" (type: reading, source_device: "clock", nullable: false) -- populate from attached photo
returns 8:43
